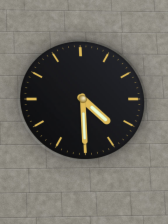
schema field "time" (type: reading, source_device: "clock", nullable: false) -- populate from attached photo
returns 4:30
